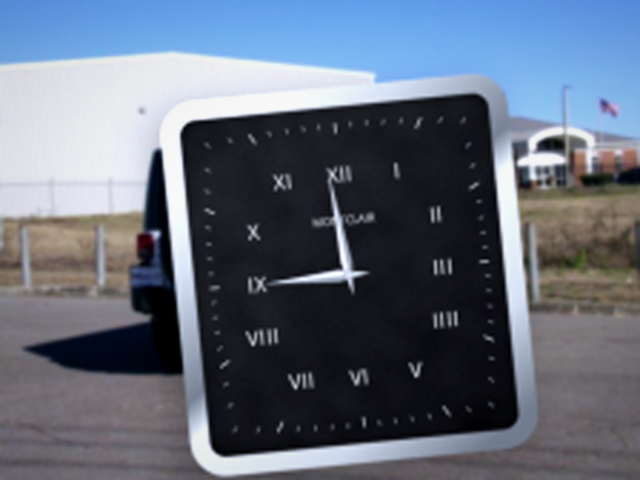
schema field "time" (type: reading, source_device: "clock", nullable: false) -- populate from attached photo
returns 8:59
